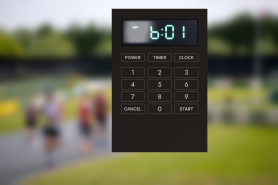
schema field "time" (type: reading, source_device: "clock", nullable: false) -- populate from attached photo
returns 6:01
